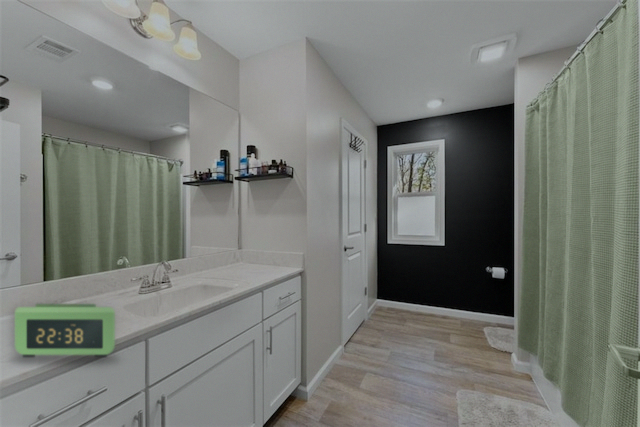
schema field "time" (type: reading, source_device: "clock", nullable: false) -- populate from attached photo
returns 22:38
